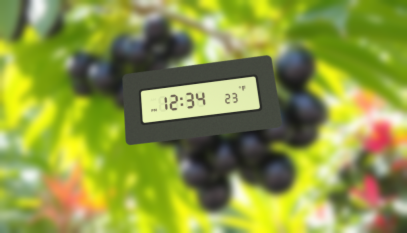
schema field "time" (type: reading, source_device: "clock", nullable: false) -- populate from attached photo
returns 12:34
